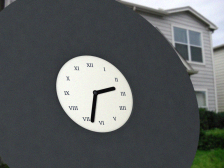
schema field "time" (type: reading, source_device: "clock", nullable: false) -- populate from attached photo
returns 2:33
